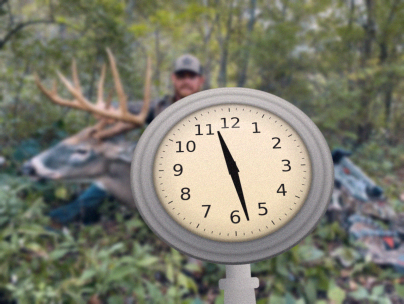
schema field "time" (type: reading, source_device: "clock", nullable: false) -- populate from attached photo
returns 11:28
